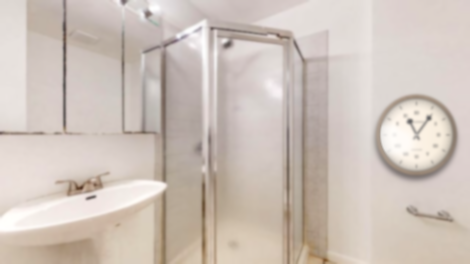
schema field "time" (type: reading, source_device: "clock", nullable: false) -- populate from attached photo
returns 11:06
